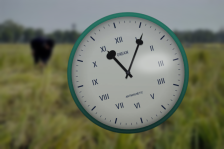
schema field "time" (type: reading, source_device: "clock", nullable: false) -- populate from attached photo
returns 11:06
